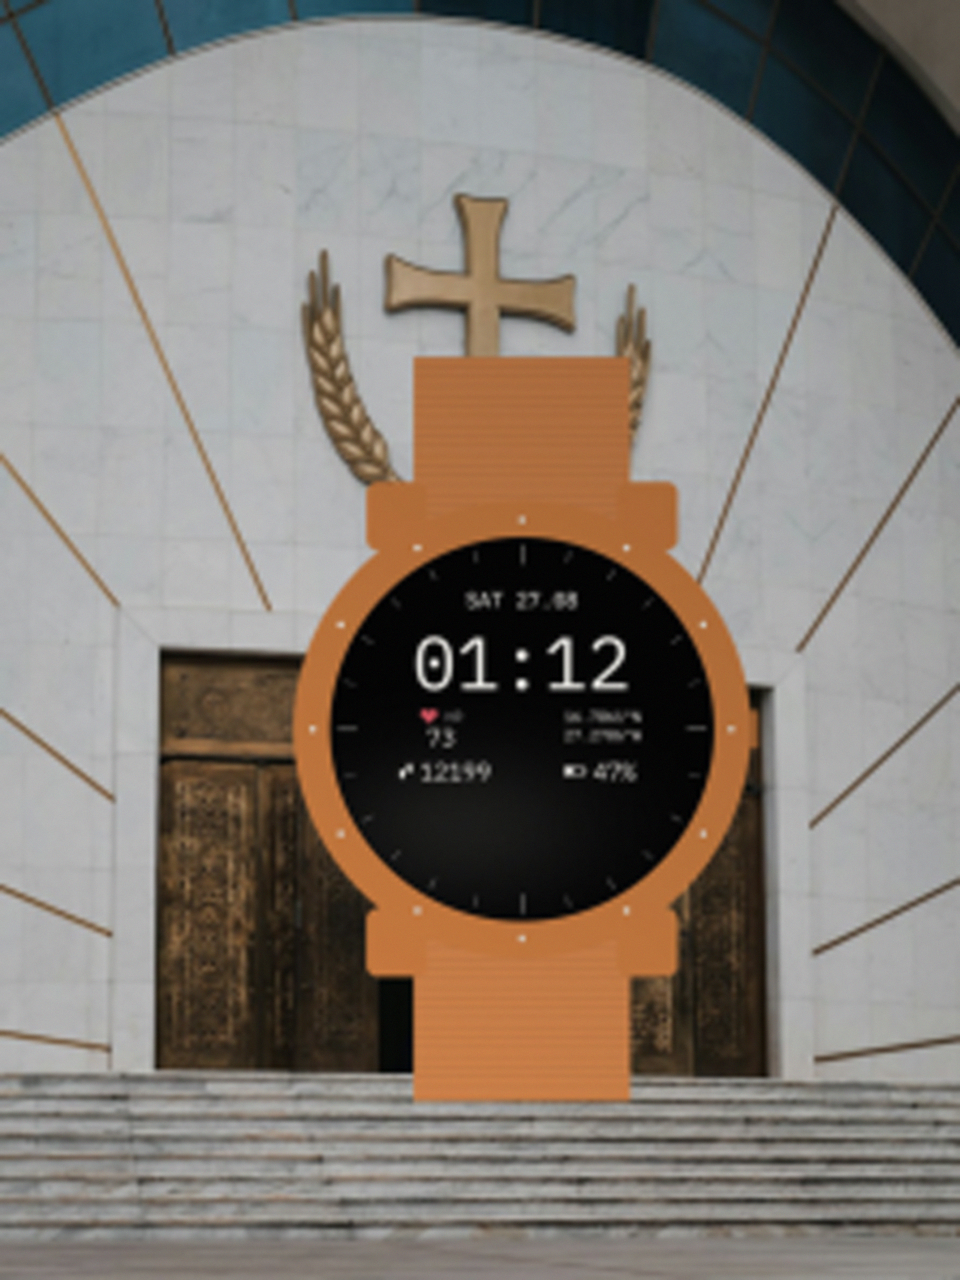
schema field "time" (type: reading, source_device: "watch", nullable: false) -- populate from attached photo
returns 1:12
